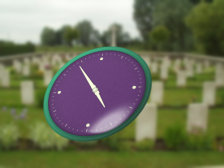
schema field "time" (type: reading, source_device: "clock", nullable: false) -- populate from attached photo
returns 4:54
